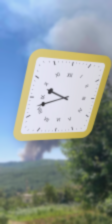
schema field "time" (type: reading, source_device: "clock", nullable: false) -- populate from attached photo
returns 9:42
